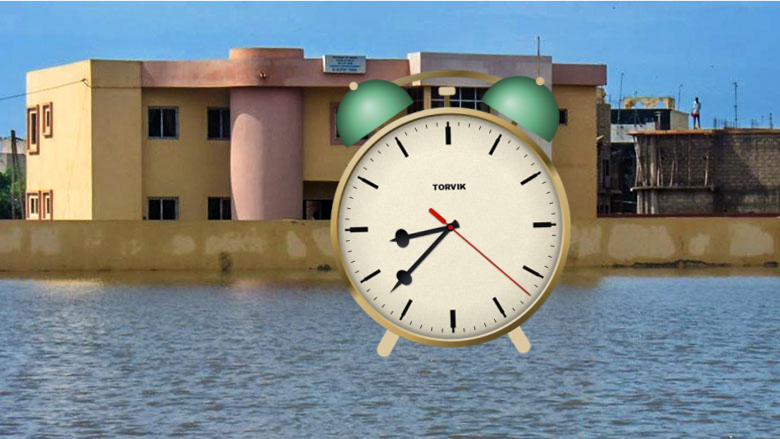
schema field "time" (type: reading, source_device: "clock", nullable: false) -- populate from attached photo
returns 8:37:22
